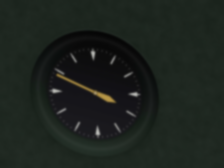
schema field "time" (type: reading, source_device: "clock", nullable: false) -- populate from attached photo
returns 3:49
